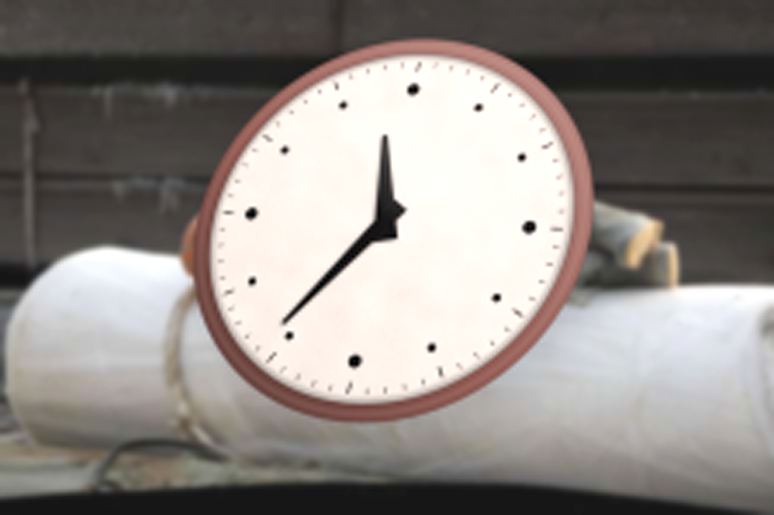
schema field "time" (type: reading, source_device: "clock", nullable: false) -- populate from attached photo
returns 11:36
